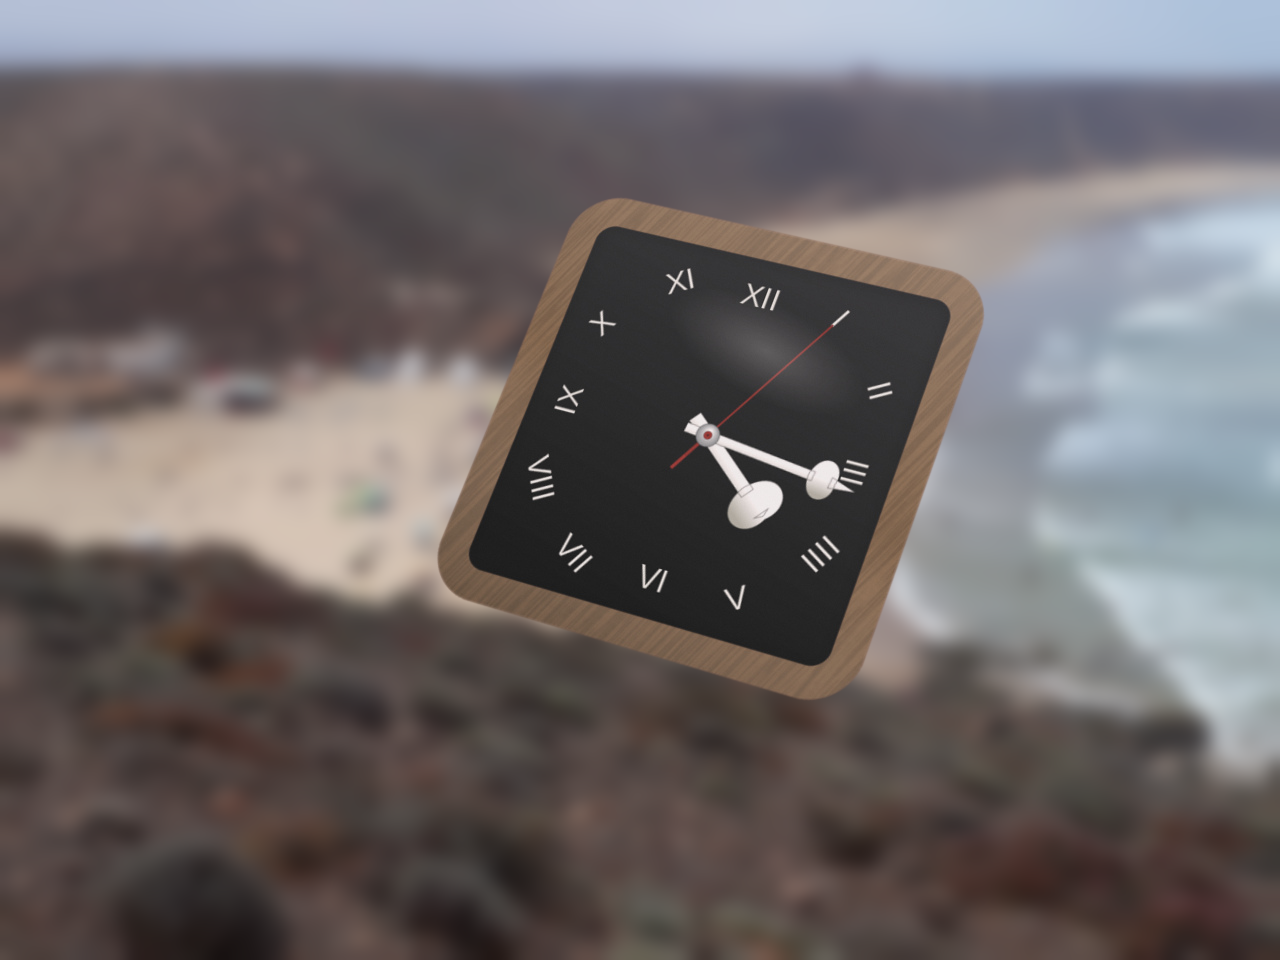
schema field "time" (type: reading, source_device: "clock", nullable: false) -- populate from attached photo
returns 4:16:05
